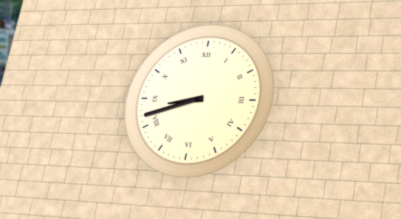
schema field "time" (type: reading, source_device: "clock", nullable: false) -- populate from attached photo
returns 8:42
